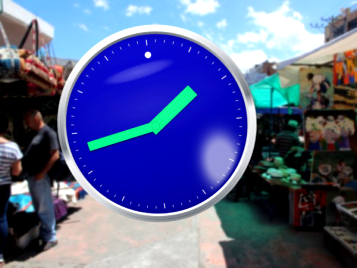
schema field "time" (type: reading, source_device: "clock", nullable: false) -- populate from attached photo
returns 1:43
